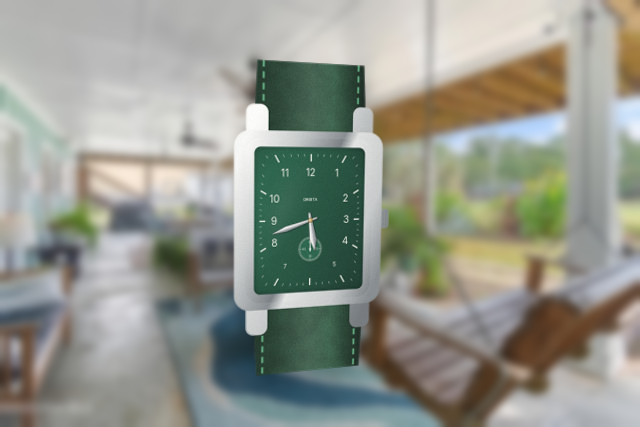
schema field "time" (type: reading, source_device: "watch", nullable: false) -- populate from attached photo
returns 5:42
